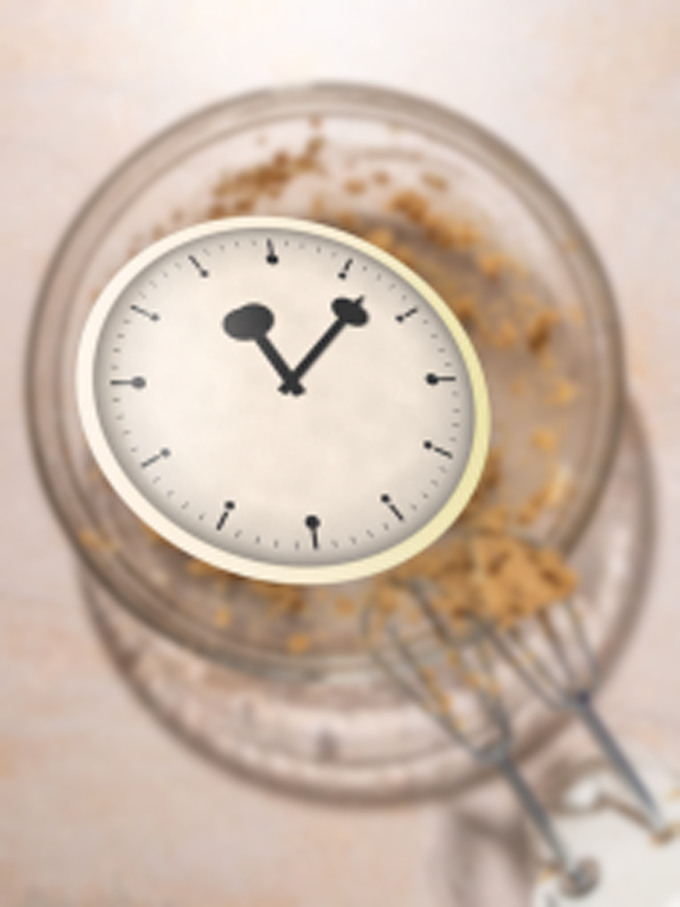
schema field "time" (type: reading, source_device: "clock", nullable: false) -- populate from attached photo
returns 11:07
